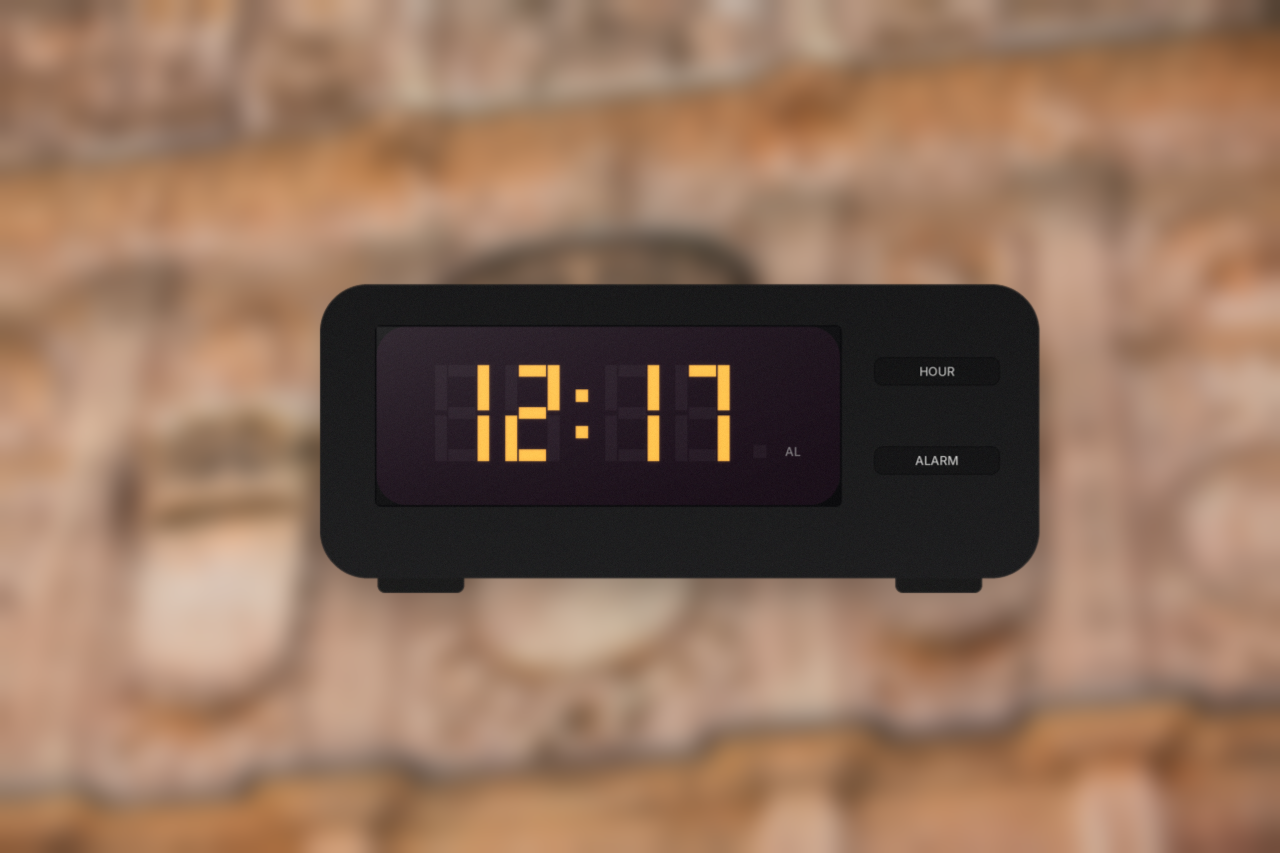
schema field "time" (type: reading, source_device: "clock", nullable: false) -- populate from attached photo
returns 12:17
